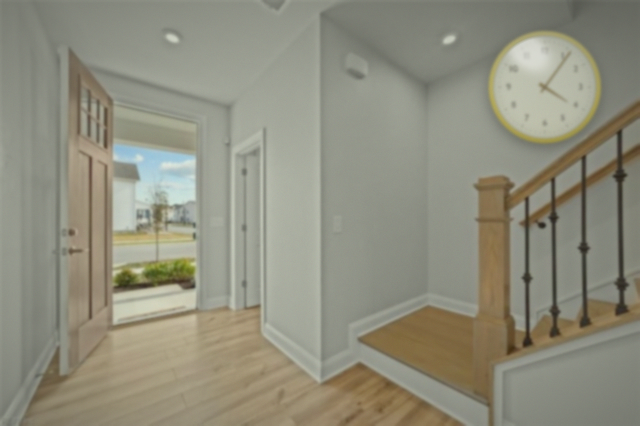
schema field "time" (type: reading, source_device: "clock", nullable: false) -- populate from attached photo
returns 4:06
